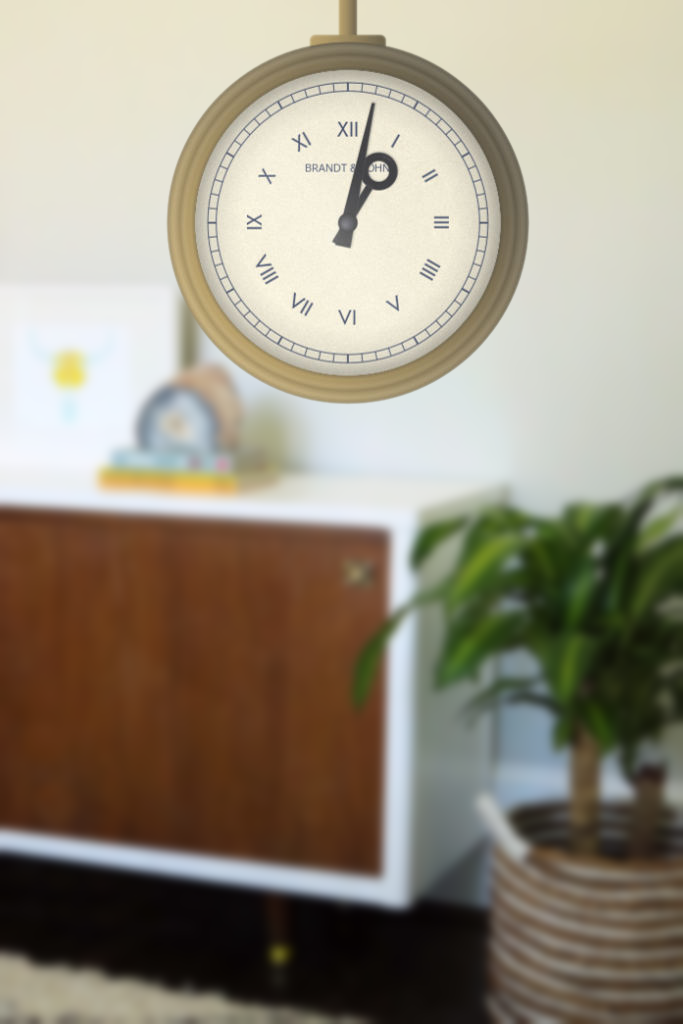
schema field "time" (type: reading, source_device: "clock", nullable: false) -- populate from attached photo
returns 1:02
